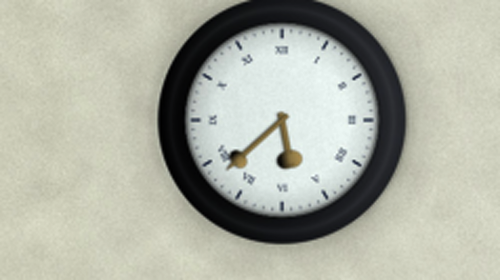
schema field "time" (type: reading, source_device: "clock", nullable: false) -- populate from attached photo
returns 5:38
